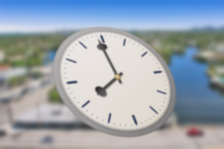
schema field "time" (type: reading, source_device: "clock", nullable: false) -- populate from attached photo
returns 7:59
